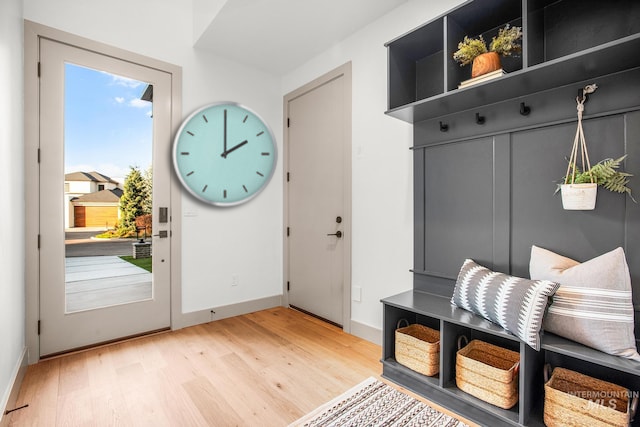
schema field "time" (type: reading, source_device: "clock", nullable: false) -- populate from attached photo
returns 2:00
